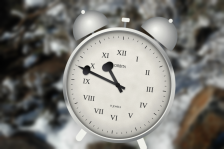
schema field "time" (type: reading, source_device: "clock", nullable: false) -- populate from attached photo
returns 10:48
